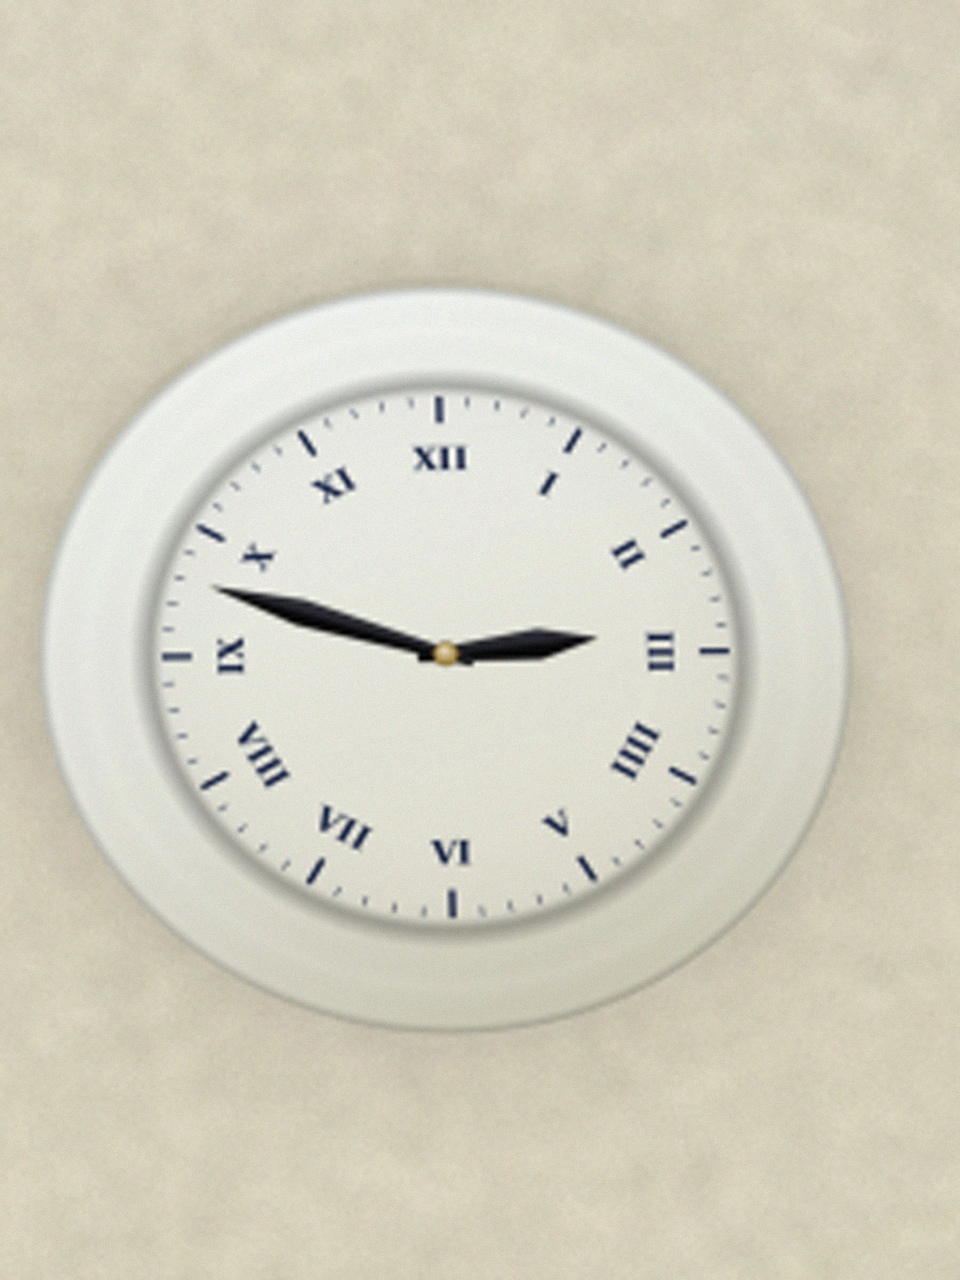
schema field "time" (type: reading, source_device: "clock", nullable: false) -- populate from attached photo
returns 2:48
